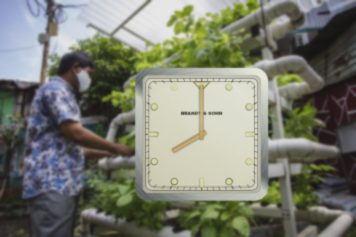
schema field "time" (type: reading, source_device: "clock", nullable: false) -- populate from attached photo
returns 8:00
